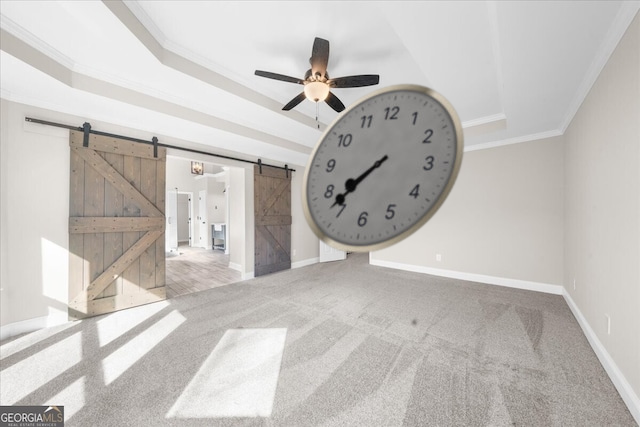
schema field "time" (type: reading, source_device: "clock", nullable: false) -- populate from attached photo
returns 7:37
